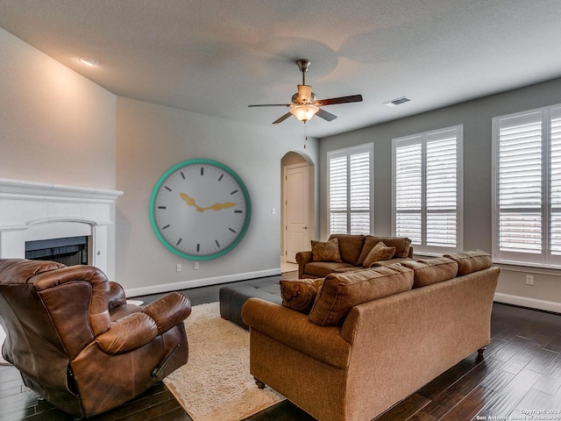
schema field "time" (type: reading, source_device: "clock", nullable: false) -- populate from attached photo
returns 10:13
